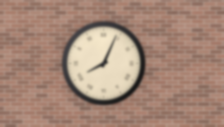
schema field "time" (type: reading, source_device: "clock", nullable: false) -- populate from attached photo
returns 8:04
